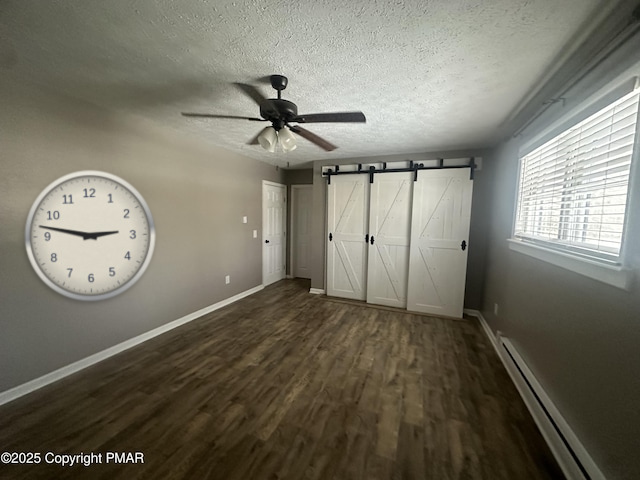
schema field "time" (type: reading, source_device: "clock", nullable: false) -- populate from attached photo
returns 2:47
